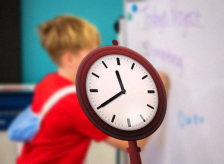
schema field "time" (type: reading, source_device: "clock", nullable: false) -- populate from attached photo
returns 11:40
